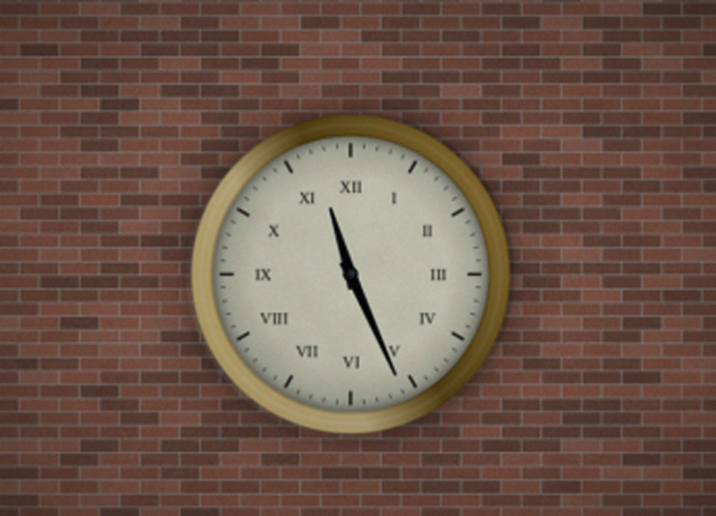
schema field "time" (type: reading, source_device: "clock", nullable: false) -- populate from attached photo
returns 11:26
